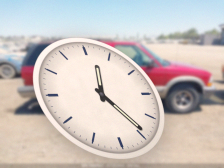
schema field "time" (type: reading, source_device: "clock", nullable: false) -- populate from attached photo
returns 12:24
